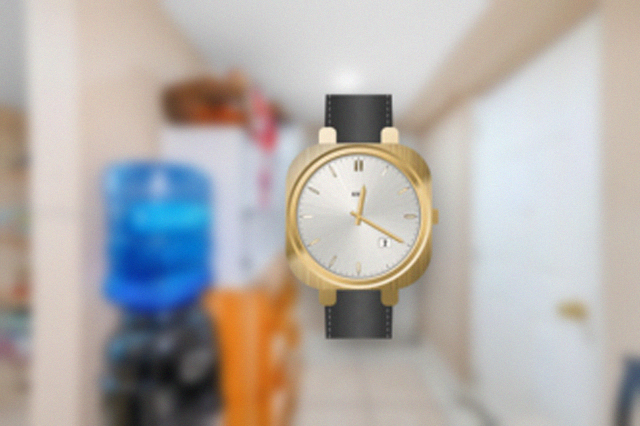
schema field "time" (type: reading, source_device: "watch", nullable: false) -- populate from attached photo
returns 12:20
